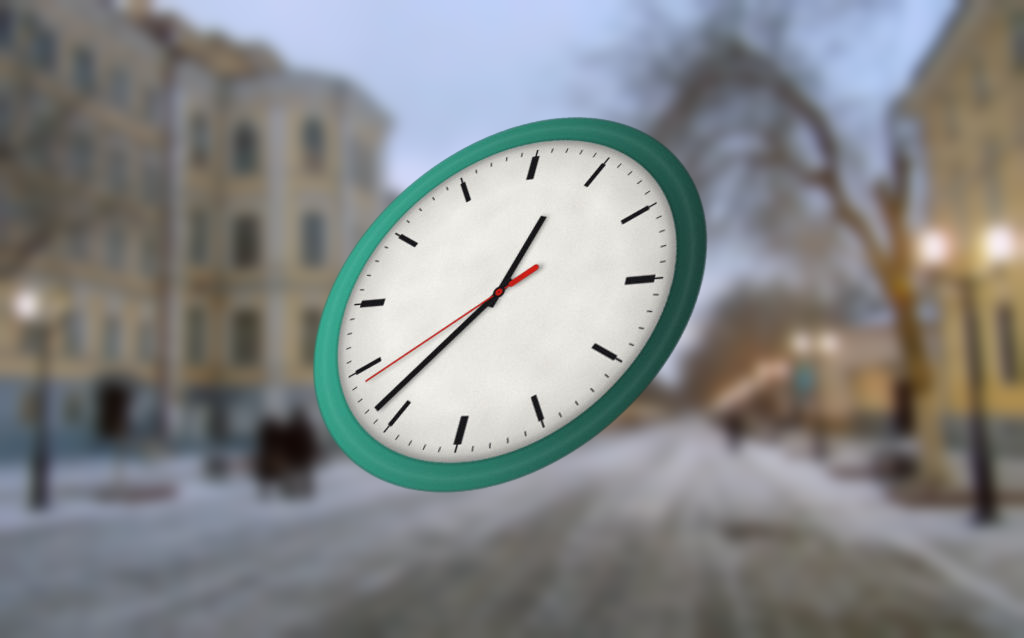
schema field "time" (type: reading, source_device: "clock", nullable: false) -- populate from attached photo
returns 12:36:39
